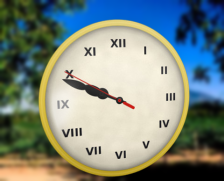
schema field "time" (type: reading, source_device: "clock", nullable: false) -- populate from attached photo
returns 9:48:50
